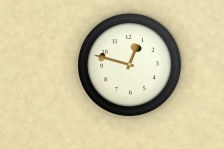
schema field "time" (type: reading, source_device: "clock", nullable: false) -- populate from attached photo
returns 12:48
